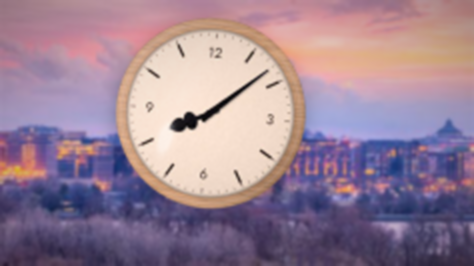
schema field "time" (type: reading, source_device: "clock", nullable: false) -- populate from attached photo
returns 8:08
